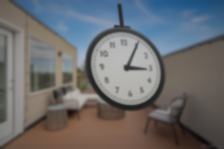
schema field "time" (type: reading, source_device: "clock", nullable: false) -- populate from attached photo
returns 3:05
